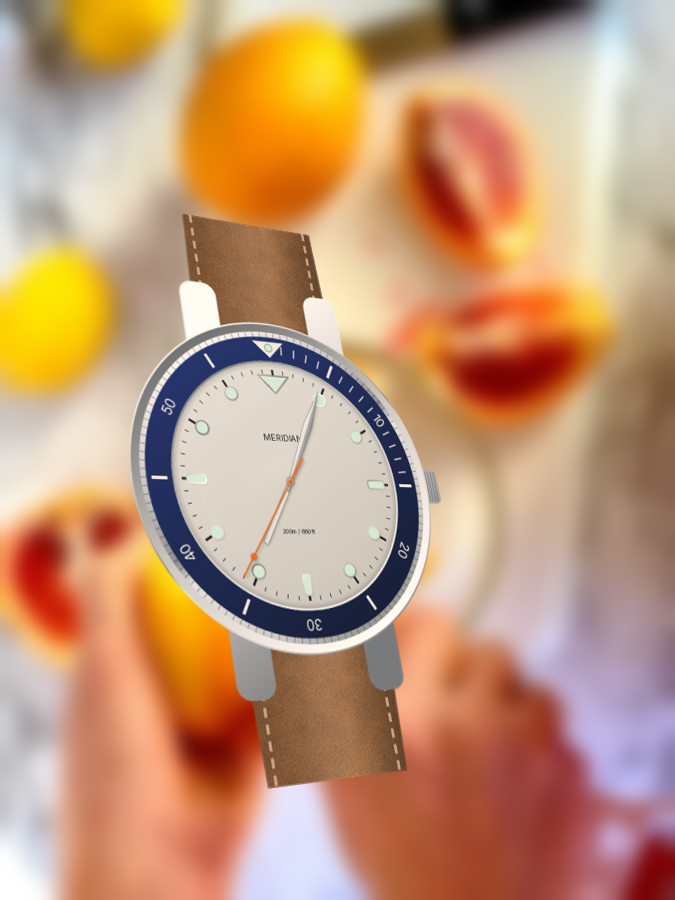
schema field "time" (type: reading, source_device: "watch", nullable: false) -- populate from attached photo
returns 7:04:36
